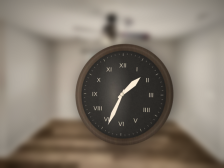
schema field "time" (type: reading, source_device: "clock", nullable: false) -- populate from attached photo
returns 1:34
